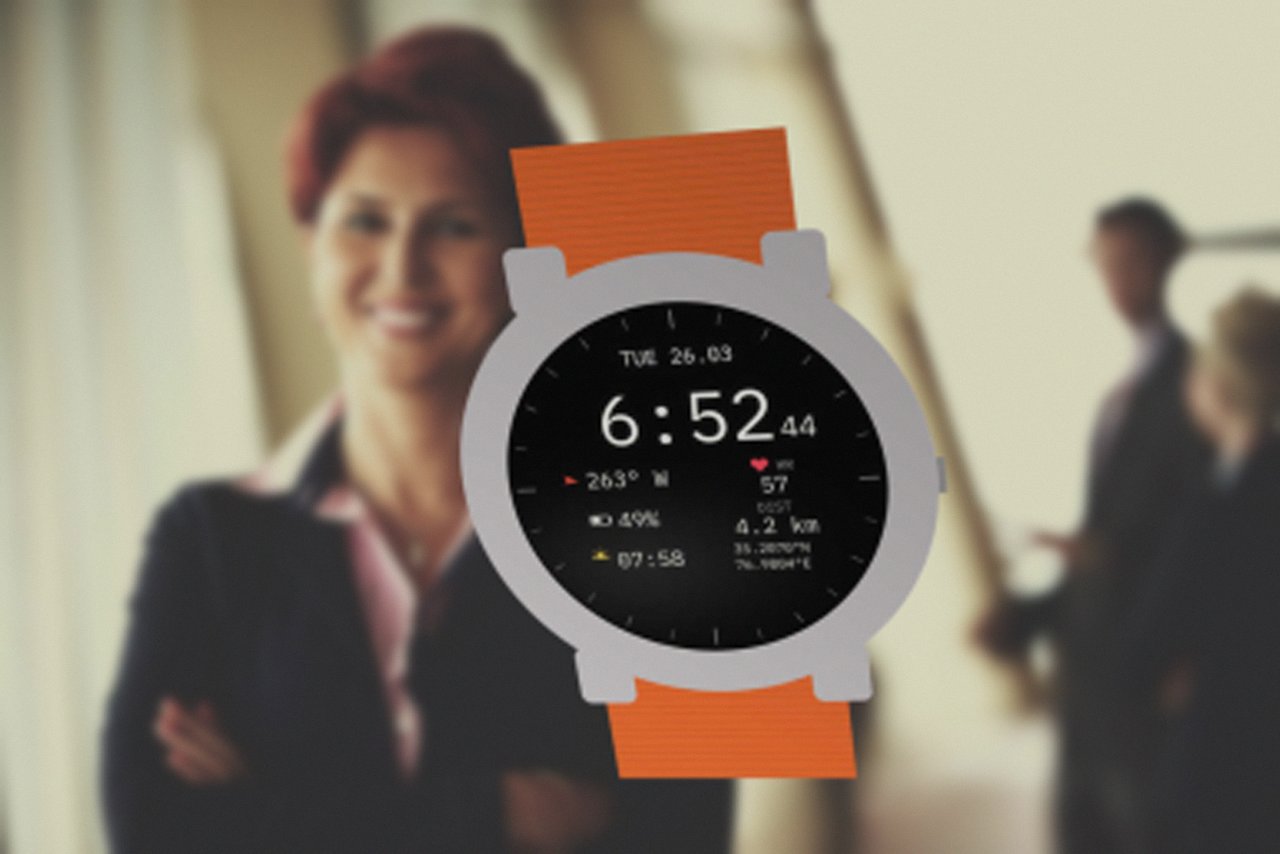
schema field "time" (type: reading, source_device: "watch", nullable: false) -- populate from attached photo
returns 6:52:44
